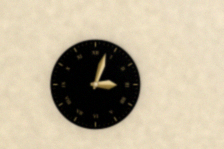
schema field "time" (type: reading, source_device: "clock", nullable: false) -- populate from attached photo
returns 3:03
